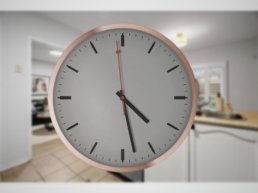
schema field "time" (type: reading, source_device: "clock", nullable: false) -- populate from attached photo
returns 4:27:59
